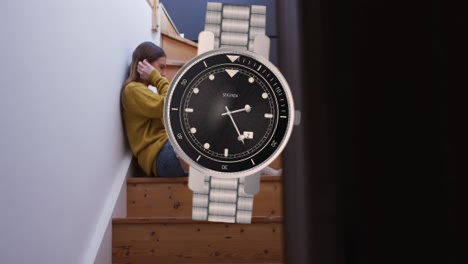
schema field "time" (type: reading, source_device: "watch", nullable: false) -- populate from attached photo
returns 2:25
